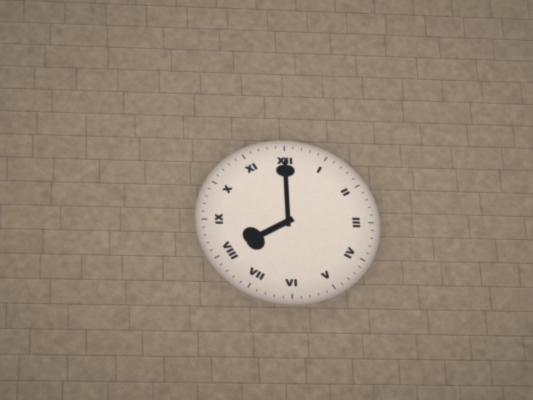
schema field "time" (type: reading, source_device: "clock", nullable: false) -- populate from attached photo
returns 8:00
